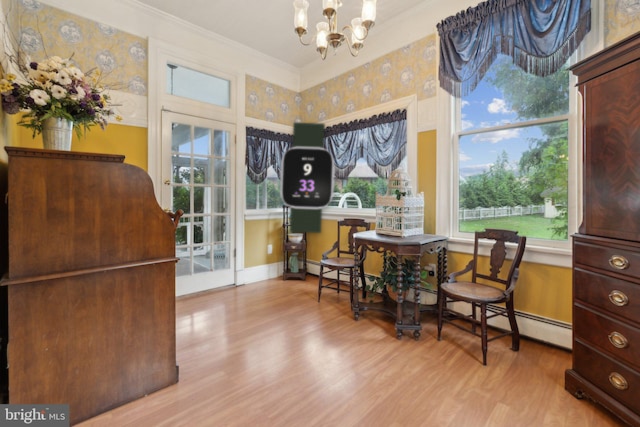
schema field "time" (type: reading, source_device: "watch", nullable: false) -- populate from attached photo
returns 9:33
